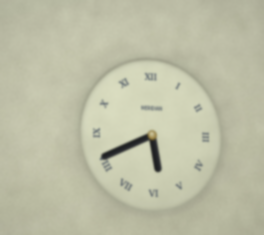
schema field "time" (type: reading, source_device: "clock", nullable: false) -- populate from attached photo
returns 5:41
